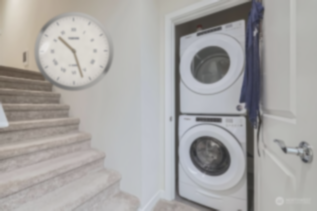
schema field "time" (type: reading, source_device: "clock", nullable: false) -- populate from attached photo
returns 10:27
